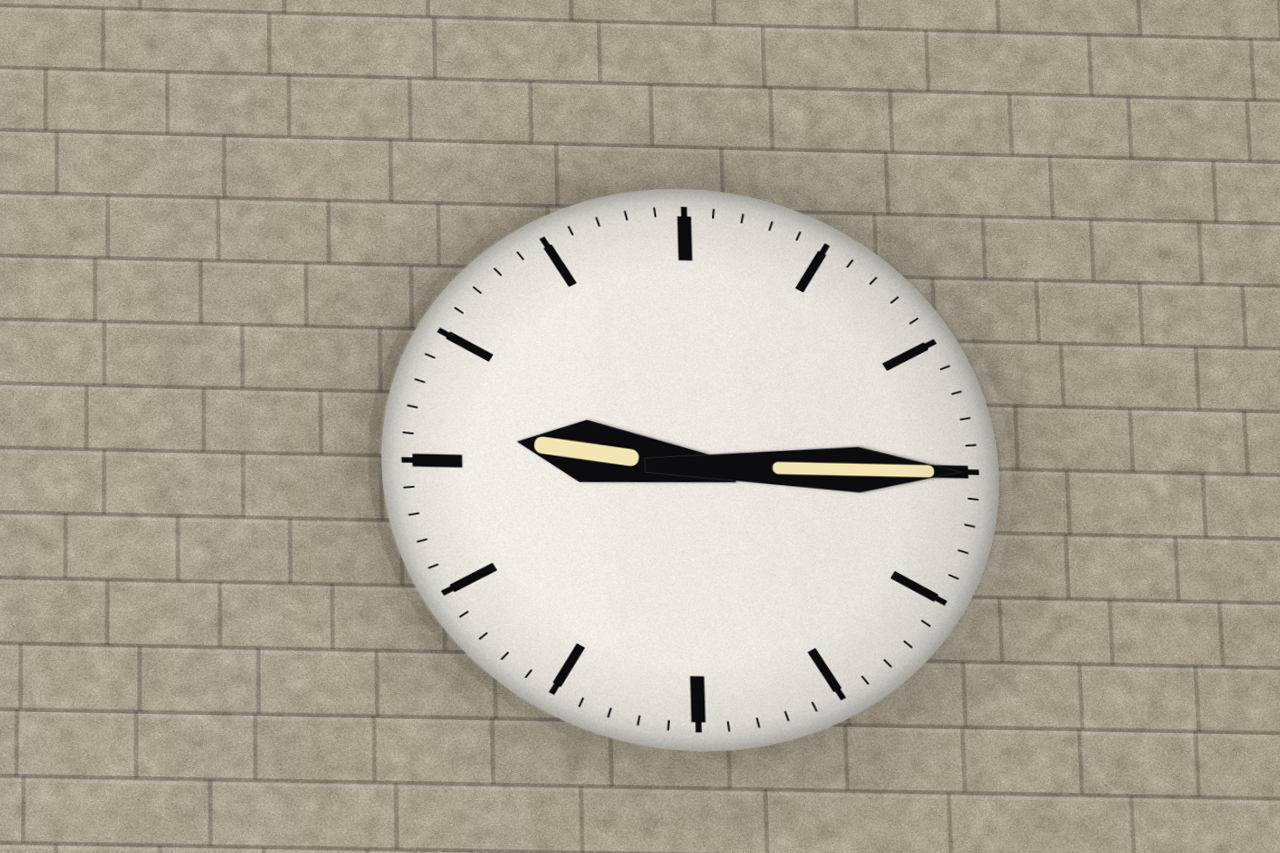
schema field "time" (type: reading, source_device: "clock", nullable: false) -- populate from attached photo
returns 9:15
